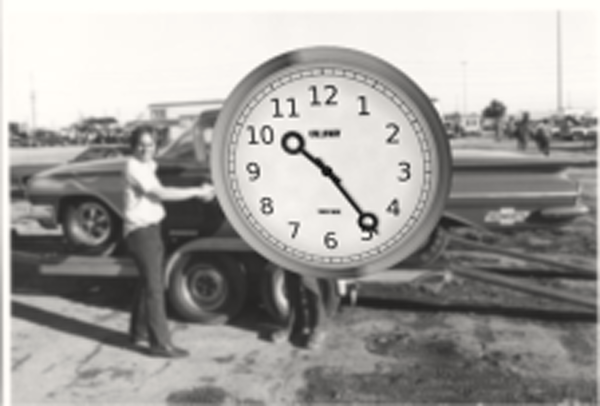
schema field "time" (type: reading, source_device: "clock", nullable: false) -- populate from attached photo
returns 10:24
